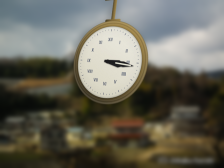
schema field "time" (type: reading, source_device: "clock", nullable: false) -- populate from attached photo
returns 3:16
